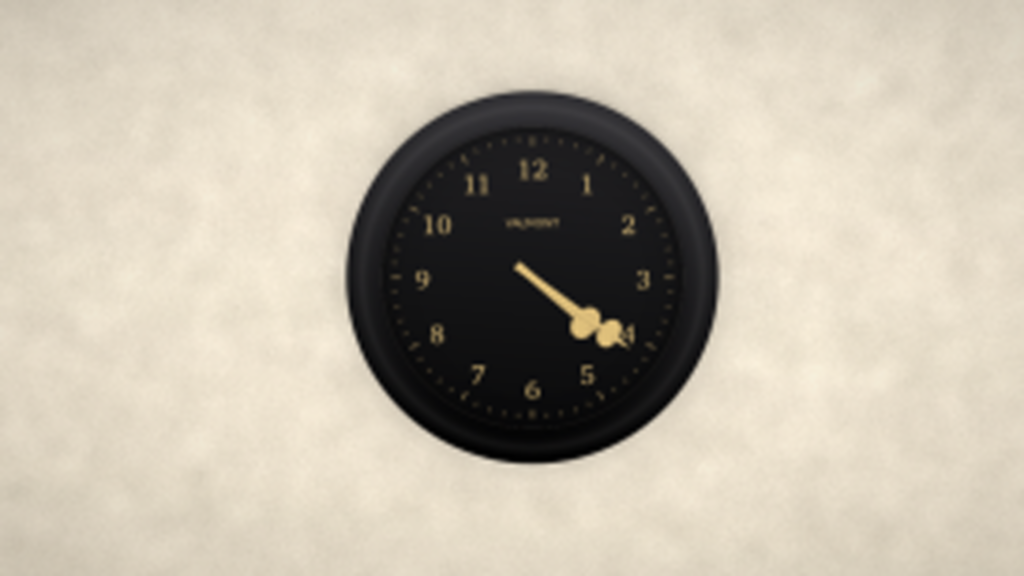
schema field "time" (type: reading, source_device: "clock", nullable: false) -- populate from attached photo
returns 4:21
